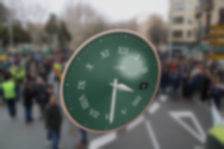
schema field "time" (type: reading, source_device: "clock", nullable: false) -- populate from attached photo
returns 3:29
